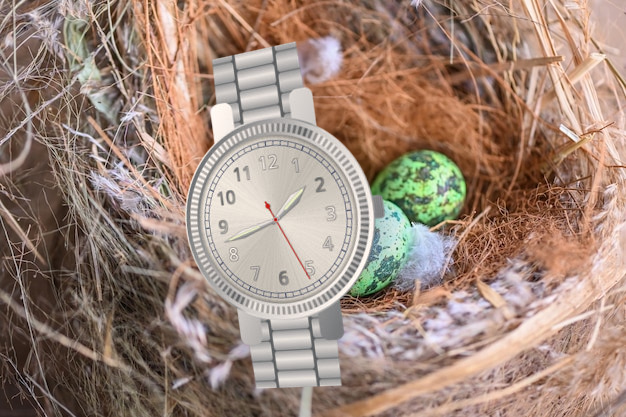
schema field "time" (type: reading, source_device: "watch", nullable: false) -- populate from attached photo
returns 1:42:26
